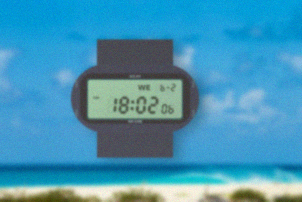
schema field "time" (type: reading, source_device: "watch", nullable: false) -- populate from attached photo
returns 18:02
